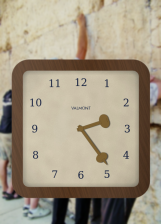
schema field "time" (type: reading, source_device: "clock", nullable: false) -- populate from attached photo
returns 2:24
